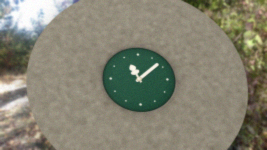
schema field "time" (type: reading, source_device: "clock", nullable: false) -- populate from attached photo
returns 11:08
